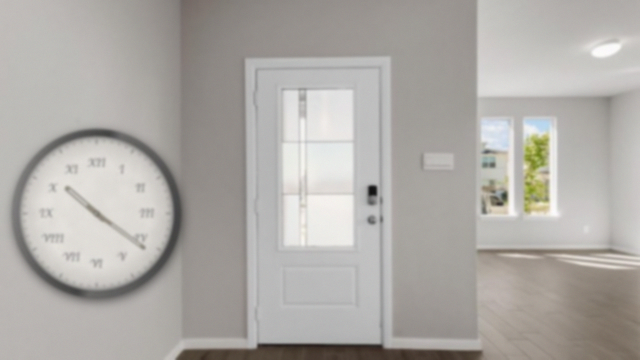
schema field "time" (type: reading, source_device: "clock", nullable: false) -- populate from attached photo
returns 10:21
